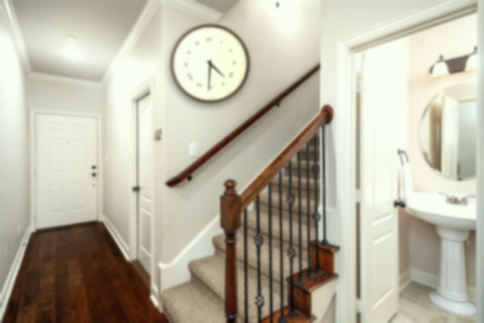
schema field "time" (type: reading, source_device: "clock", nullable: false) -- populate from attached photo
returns 4:31
